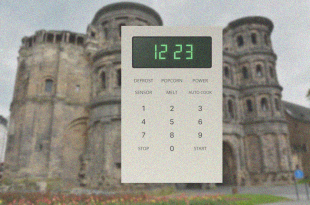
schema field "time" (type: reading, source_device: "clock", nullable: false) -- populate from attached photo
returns 12:23
